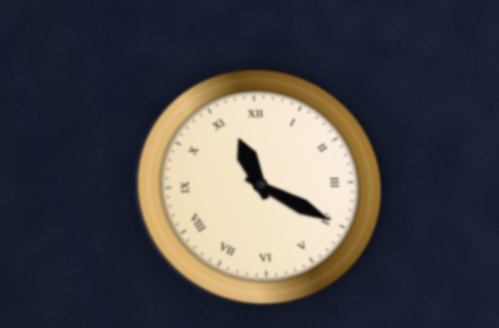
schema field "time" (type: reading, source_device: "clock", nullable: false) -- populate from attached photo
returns 11:20
